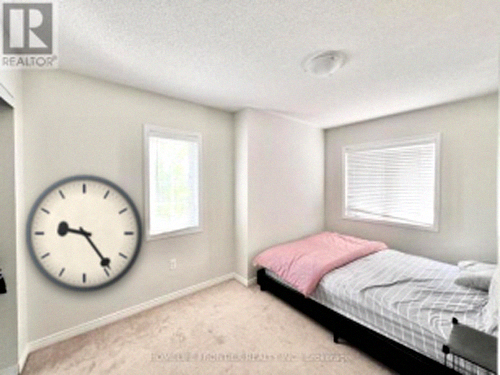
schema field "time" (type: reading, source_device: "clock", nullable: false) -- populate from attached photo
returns 9:24
